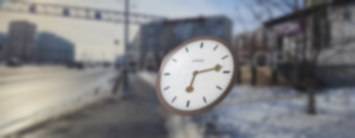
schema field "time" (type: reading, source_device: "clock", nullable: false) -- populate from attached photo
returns 6:13
